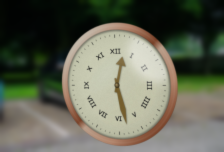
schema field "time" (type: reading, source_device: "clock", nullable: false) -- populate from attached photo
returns 12:28
